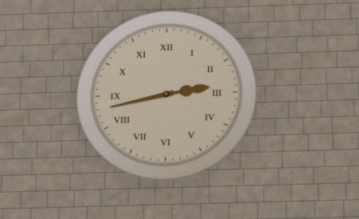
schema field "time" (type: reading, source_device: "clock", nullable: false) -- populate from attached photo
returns 2:43
